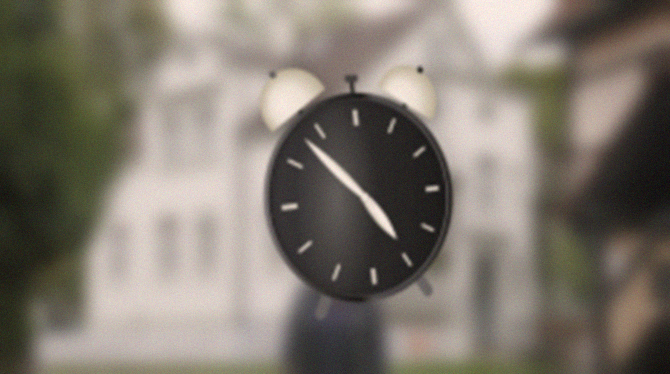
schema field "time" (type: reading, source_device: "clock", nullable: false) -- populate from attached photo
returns 4:53
